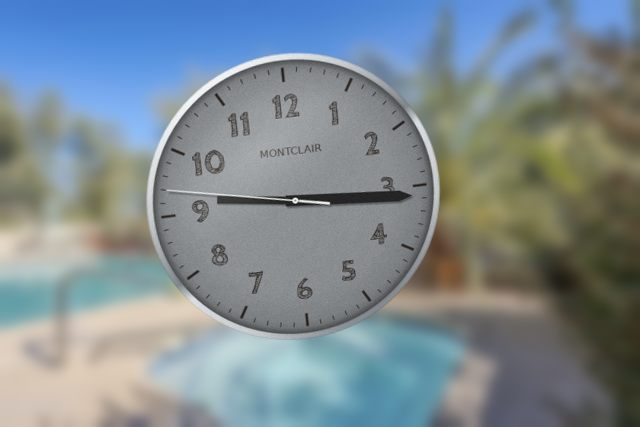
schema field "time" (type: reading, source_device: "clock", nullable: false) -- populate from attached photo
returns 9:15:47
